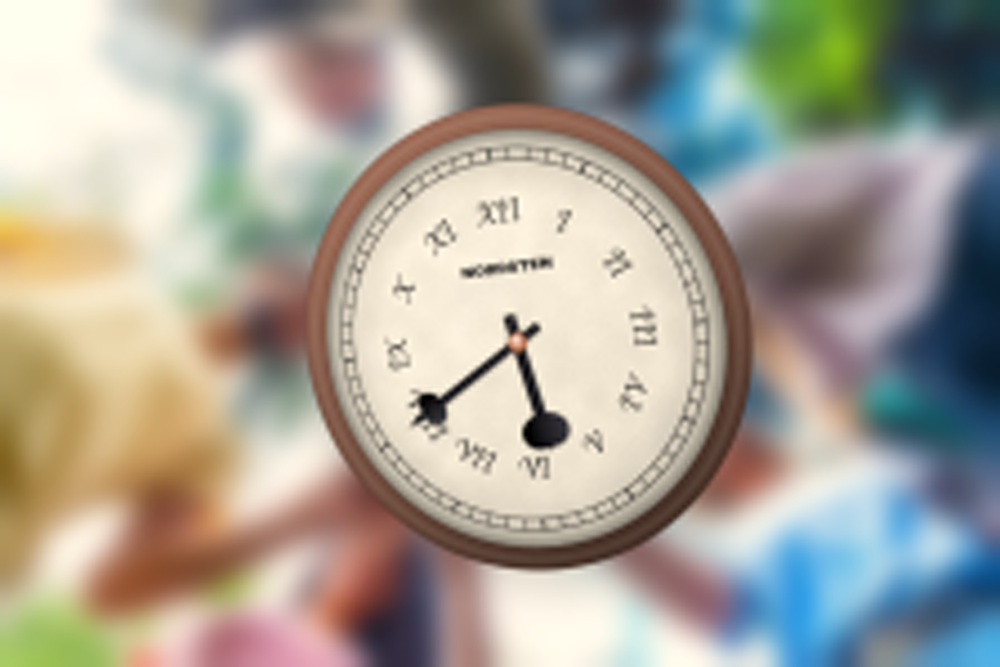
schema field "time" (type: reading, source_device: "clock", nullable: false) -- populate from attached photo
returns 5:40
